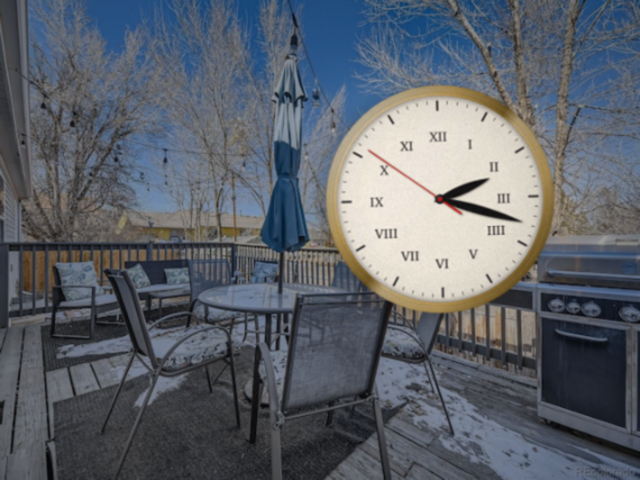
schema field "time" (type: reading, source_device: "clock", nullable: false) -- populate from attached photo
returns 2:17:51
